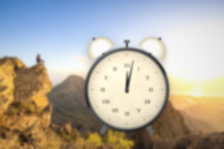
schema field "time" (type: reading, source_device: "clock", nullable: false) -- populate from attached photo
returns 12:02
